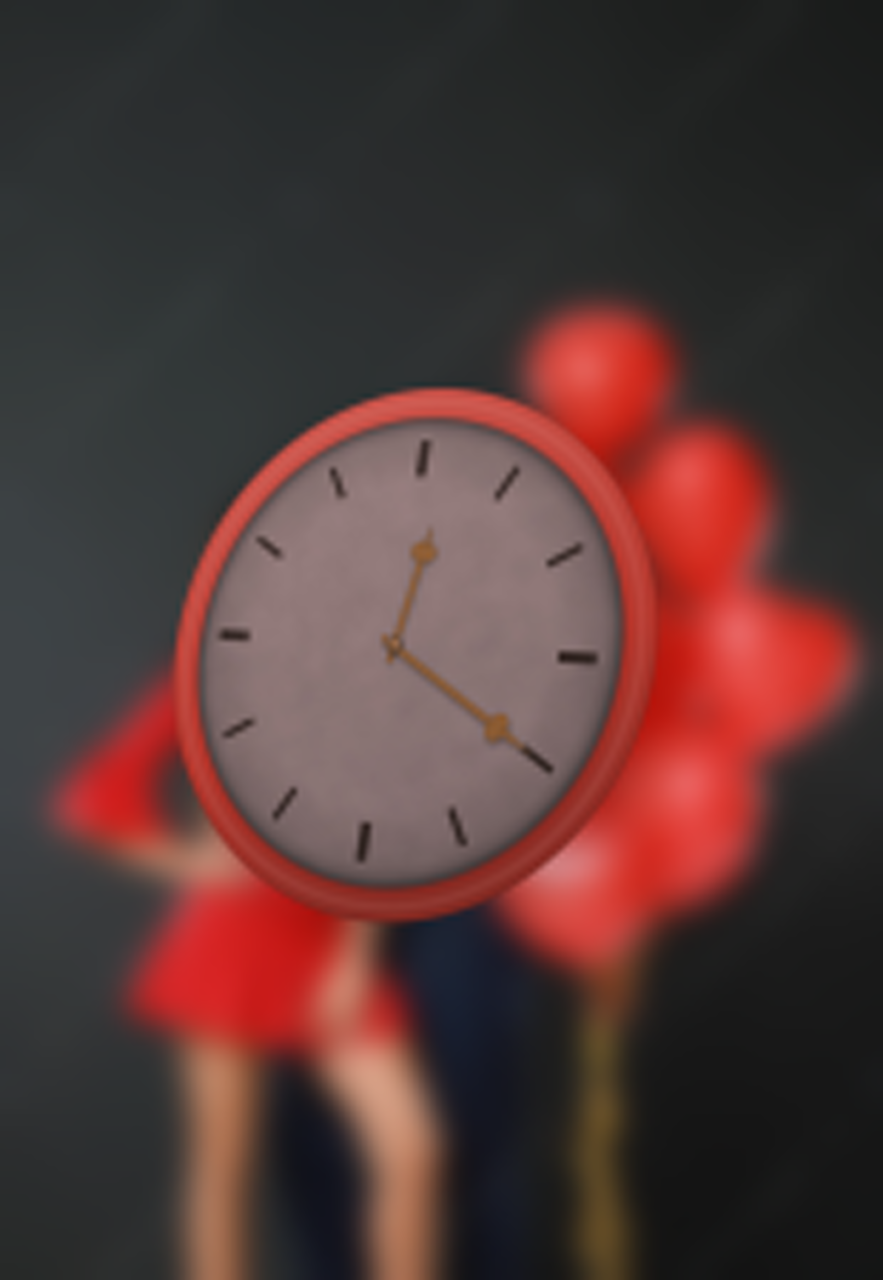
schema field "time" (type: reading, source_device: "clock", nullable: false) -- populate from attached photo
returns 12:20
